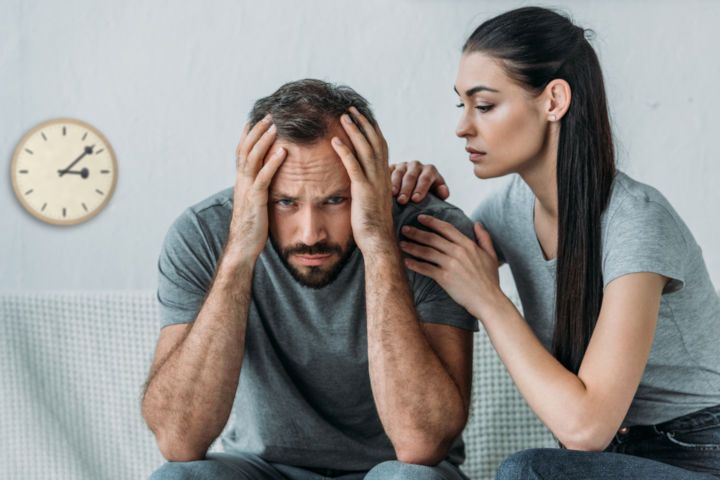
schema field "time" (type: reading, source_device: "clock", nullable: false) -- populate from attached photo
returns 3:08
